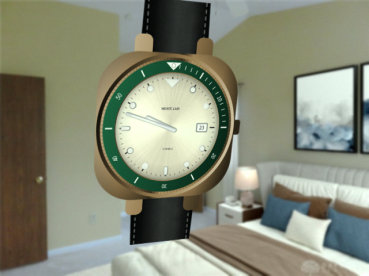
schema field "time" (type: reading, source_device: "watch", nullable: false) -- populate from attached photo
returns 9:48
